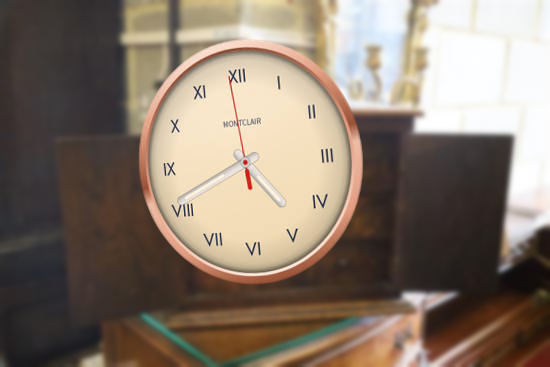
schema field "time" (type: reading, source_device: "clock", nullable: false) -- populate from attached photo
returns 4:40:59
